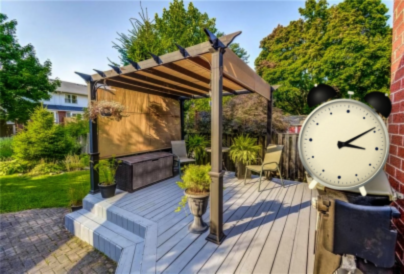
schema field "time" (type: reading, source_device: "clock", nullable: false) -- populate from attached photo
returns 3:09
